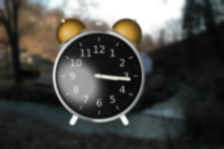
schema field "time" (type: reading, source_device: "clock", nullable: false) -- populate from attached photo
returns 3:16
